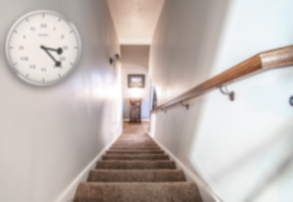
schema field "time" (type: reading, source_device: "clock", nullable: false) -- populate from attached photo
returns 3:23
